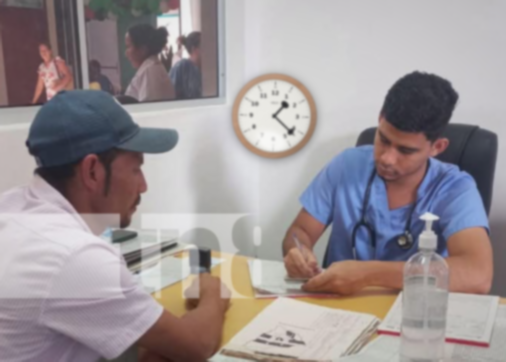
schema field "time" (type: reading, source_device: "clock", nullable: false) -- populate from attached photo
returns 1:22
